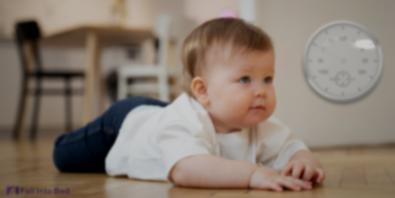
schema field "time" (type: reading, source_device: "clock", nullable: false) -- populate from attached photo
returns 7:50
